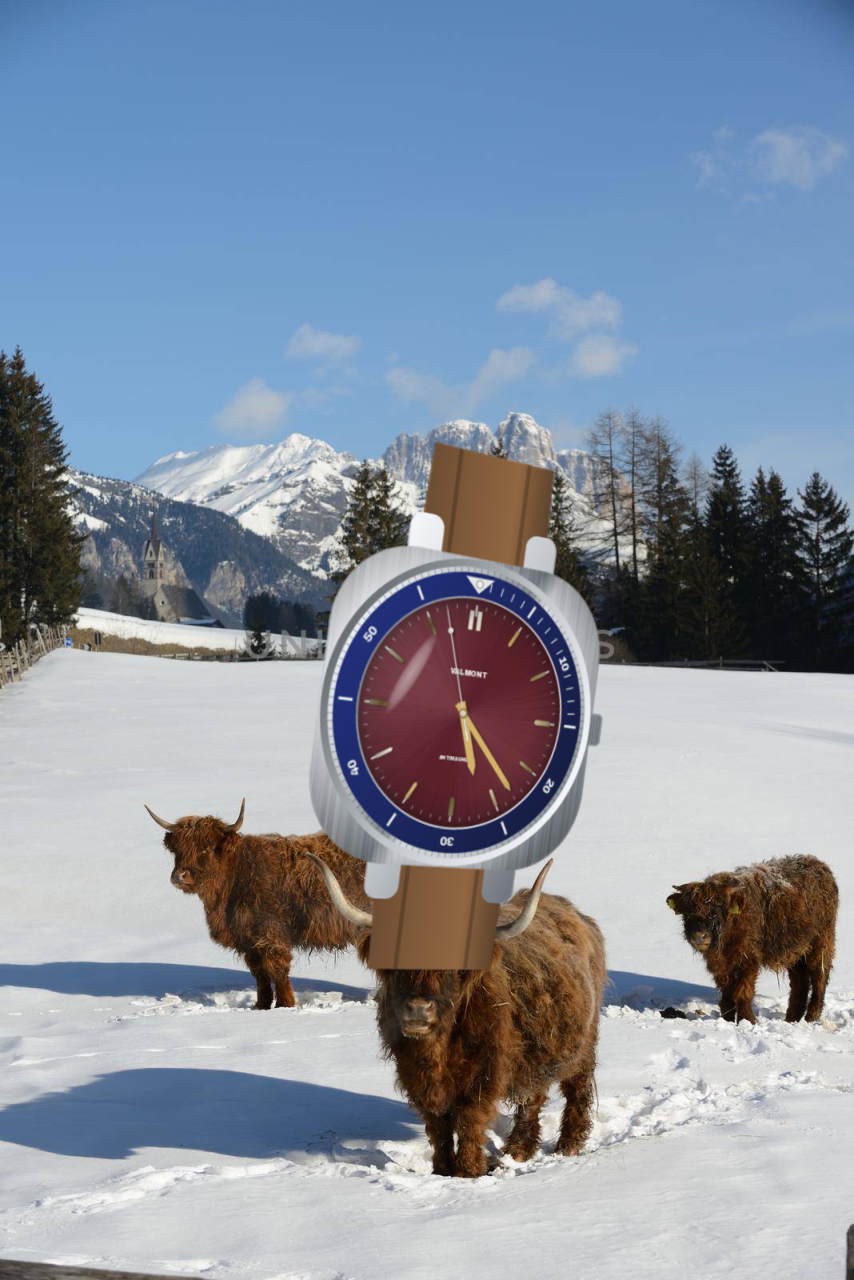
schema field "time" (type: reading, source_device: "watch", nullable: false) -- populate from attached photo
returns 5:22:57
